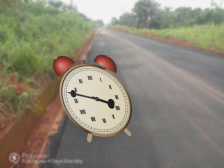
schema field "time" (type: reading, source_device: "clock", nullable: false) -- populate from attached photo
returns 3:48
